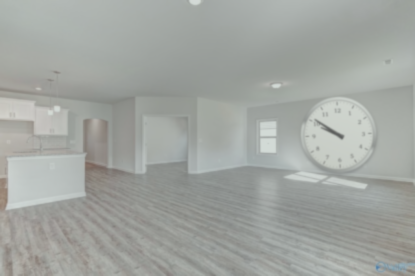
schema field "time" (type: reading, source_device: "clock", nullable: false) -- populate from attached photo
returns 9:51
